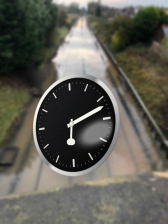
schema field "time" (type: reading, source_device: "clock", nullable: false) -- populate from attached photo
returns 6:12
